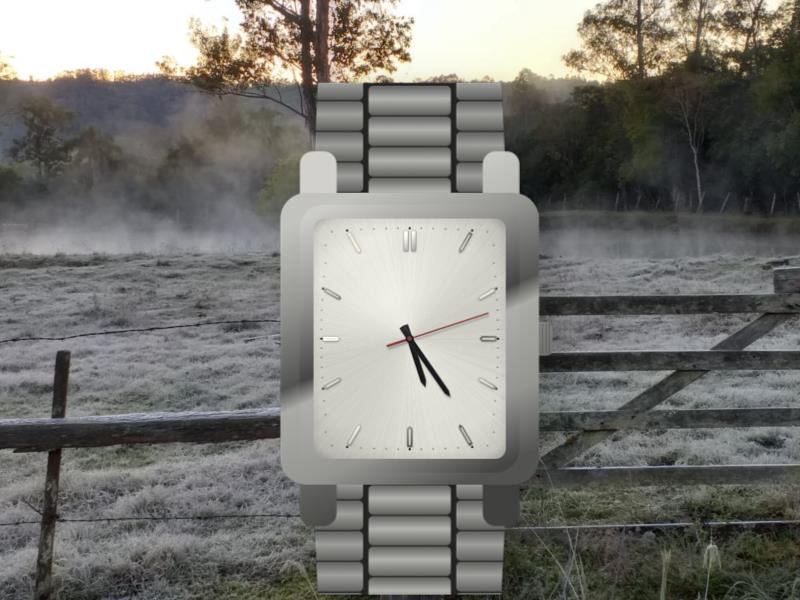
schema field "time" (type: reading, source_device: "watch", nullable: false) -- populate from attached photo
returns 5:24:12
